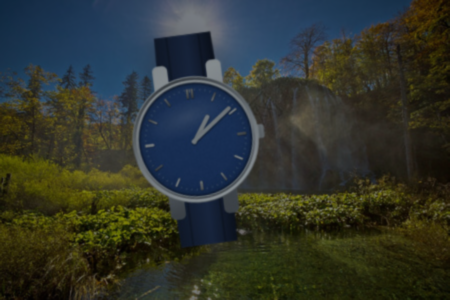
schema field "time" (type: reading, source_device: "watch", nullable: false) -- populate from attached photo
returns 1:09
